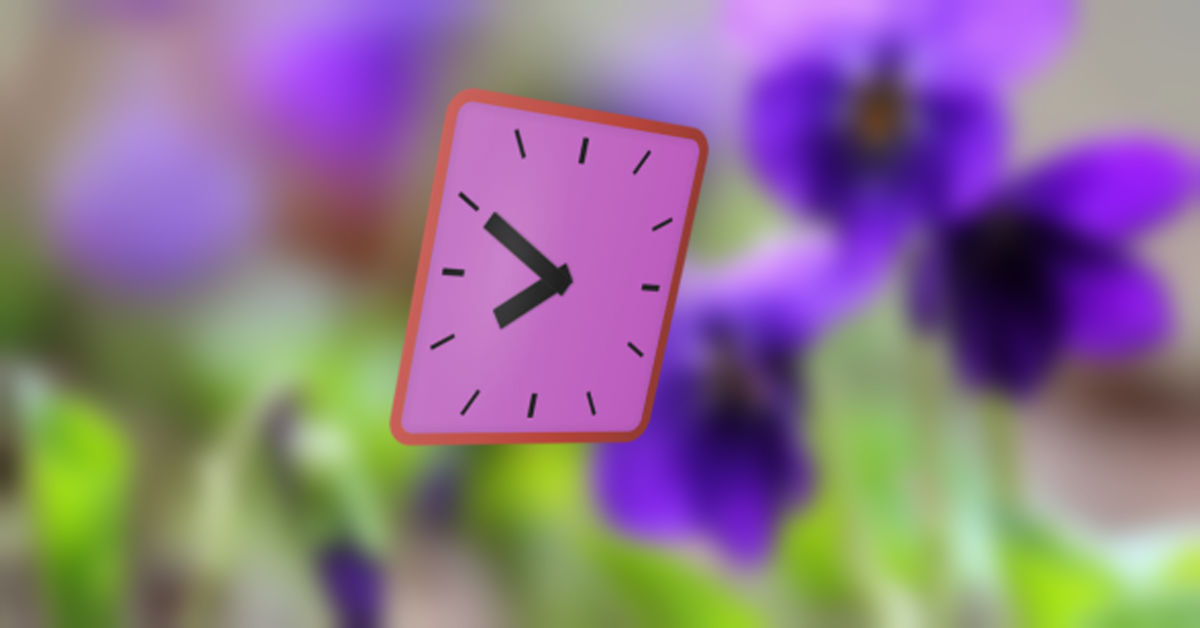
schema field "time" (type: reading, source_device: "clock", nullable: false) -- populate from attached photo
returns 7:50
